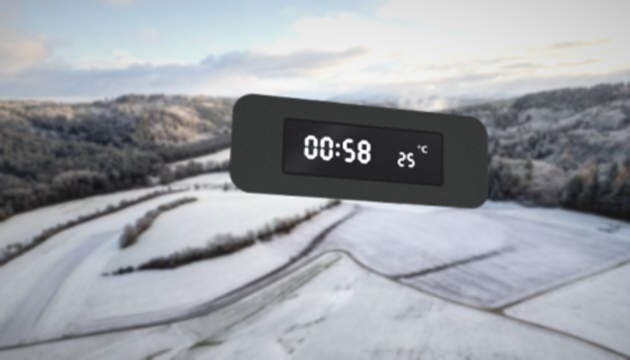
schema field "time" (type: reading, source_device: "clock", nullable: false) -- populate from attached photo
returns 0:58
